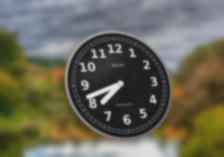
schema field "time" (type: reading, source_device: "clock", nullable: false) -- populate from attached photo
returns 7:42
